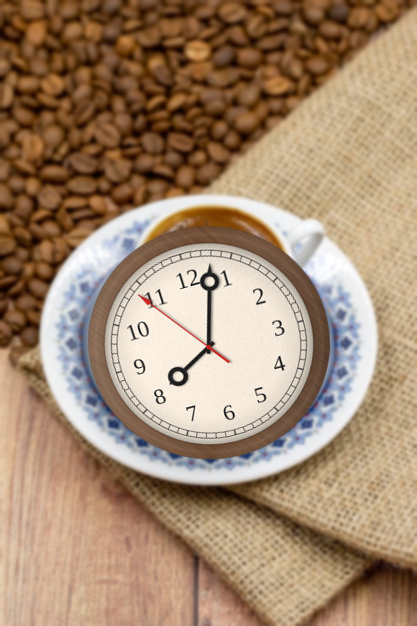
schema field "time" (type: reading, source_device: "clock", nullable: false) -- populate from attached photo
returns 8:02:54
